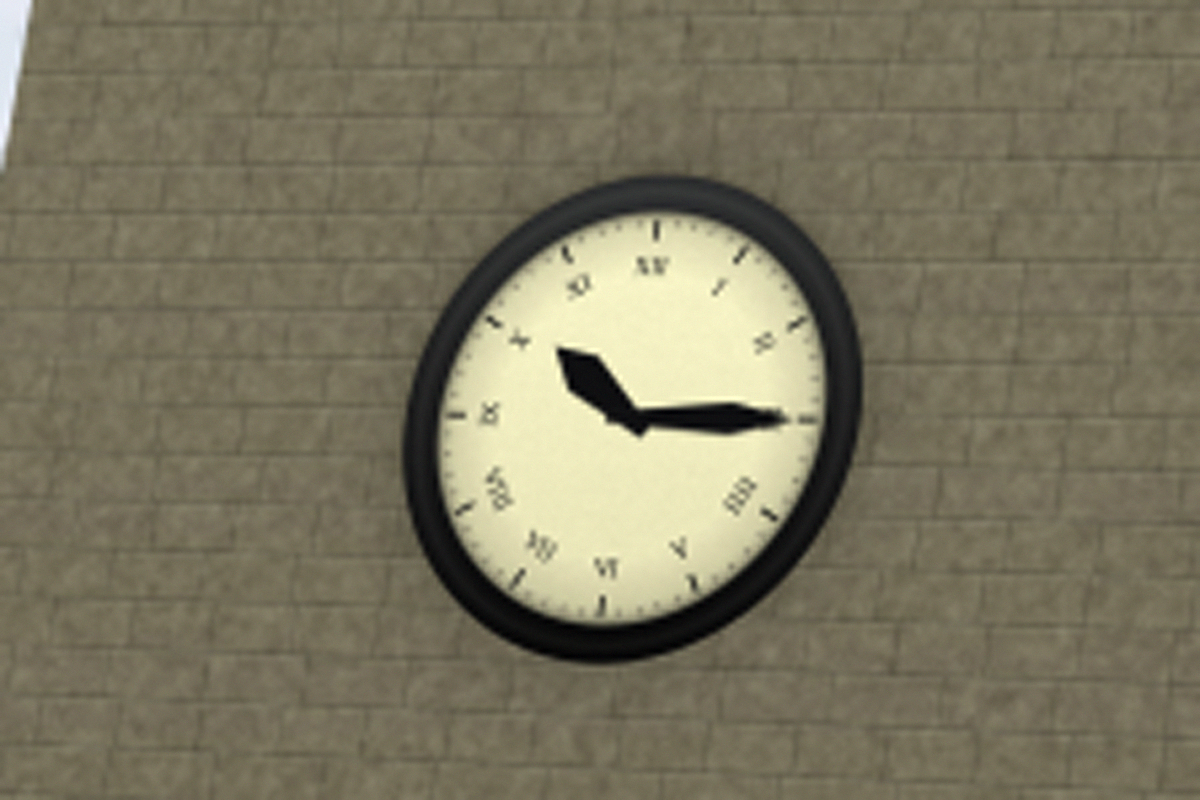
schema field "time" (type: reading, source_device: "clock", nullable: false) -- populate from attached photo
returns 10:15
